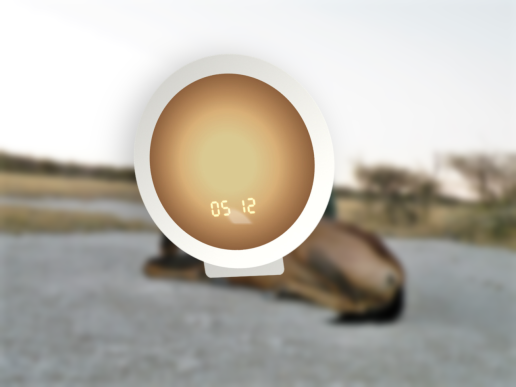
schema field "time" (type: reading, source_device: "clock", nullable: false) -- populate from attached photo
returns 5:12
